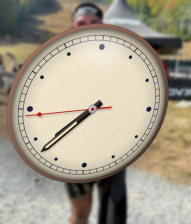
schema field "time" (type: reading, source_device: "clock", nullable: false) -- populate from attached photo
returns 7:37:44
